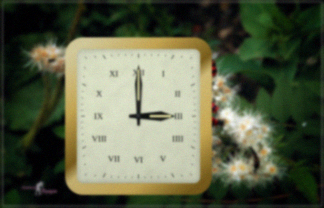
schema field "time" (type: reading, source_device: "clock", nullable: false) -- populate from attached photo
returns 3:00
